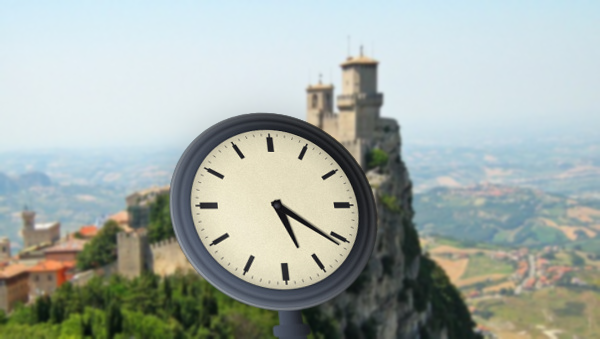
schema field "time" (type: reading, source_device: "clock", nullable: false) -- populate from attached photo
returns 5:21
